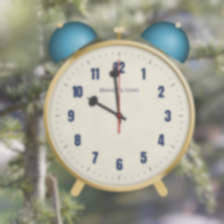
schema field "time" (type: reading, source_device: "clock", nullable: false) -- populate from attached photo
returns 9:59:00
